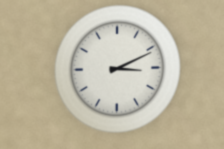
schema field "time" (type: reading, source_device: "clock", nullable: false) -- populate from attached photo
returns 3:11
